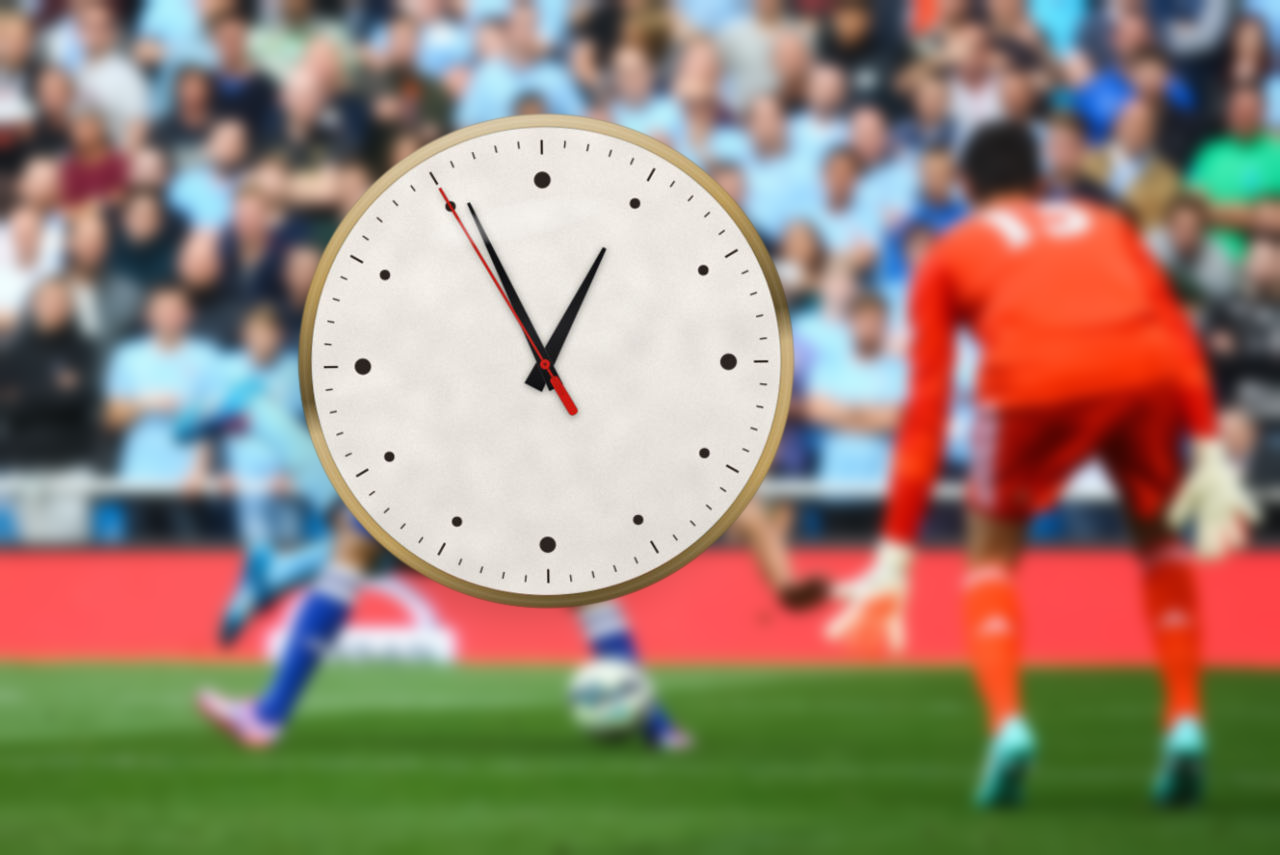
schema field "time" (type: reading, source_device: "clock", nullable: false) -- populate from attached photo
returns 12:55:55
